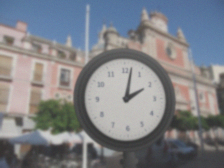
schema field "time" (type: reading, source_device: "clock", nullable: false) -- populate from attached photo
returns 2:02
